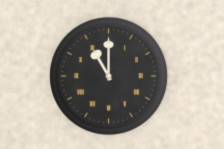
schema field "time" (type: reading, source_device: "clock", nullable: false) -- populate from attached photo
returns 11:00
